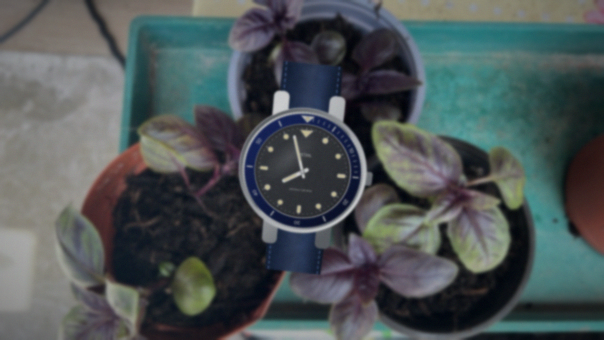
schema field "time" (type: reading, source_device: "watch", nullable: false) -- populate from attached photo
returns 7:57
